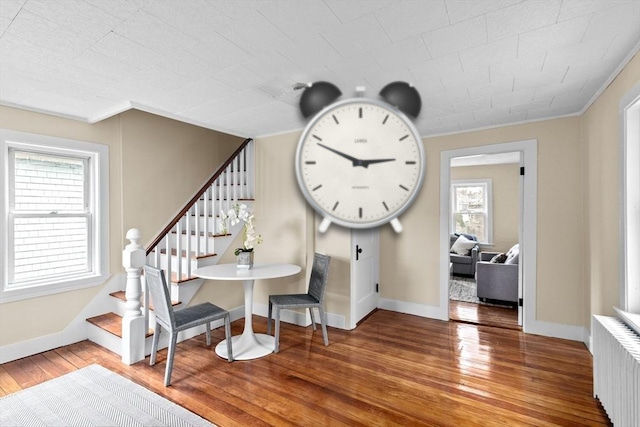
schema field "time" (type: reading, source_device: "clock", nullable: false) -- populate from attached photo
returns 2:49
